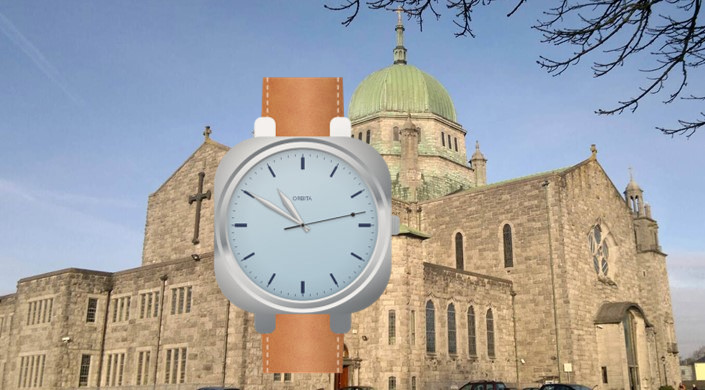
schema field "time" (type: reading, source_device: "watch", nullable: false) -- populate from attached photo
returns 10:50:13
